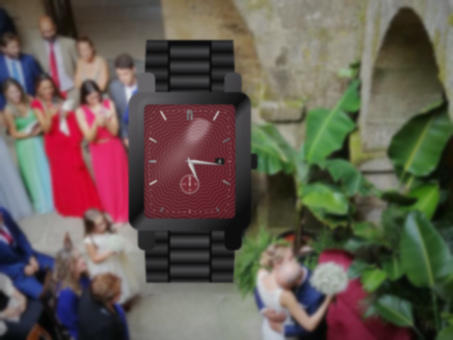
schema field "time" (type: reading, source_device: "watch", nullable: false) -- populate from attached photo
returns 5:16
